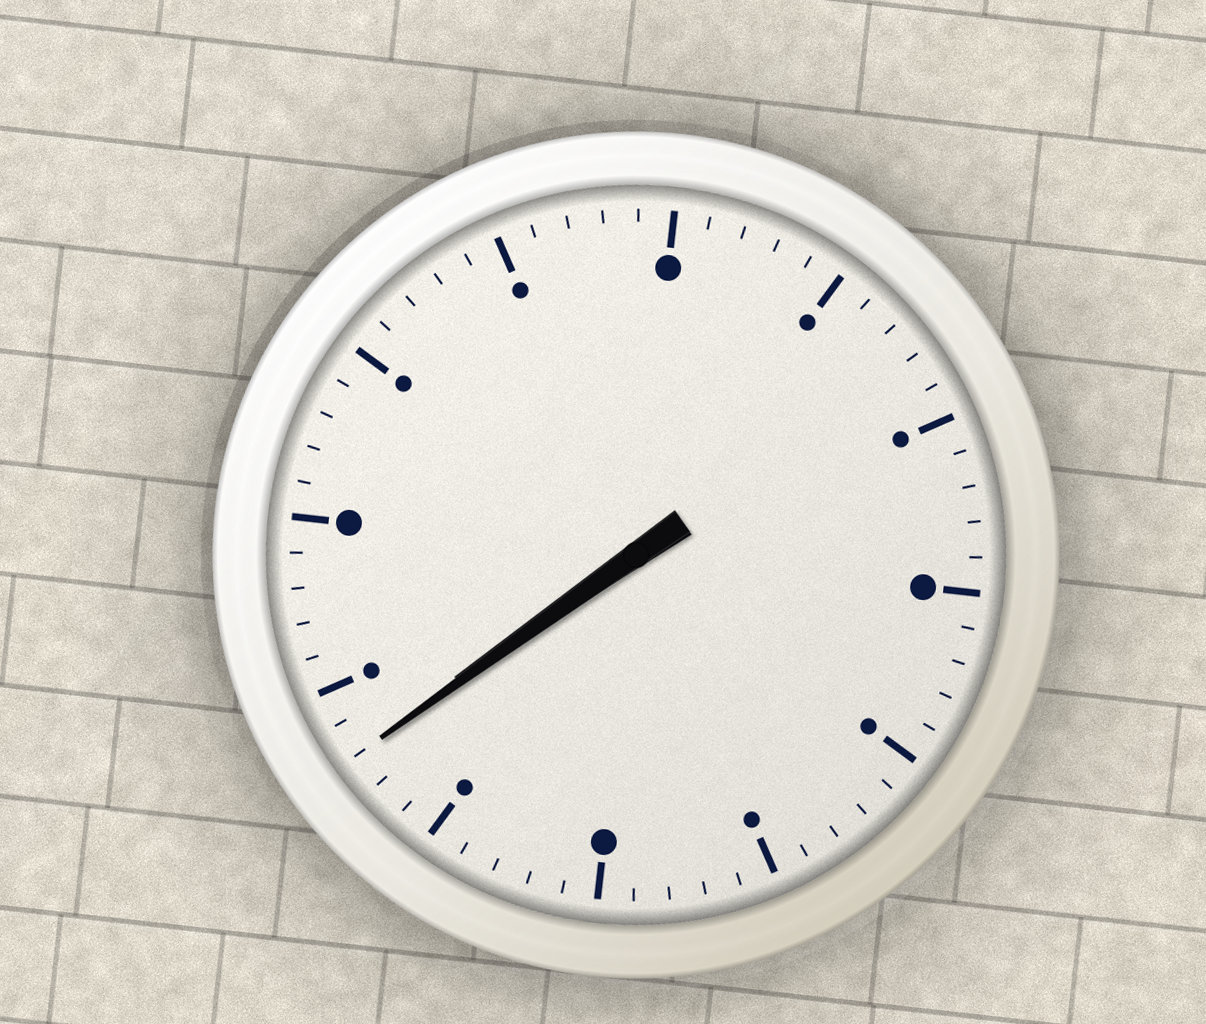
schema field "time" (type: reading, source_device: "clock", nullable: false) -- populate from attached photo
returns 7:38
